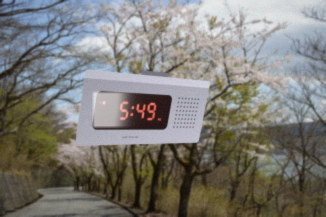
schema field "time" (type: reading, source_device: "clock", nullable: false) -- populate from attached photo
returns 5:49
